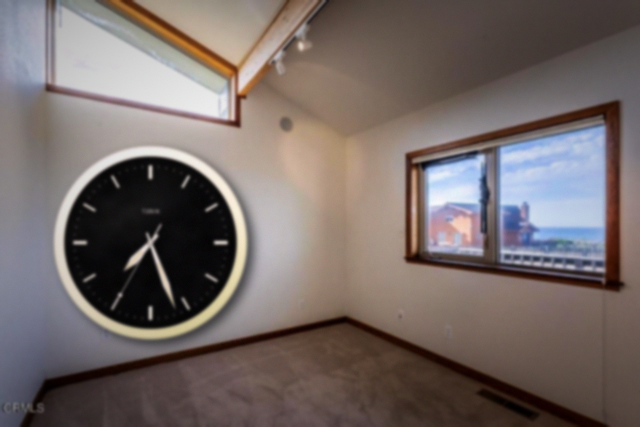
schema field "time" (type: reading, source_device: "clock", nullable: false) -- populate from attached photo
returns 7:26:35
